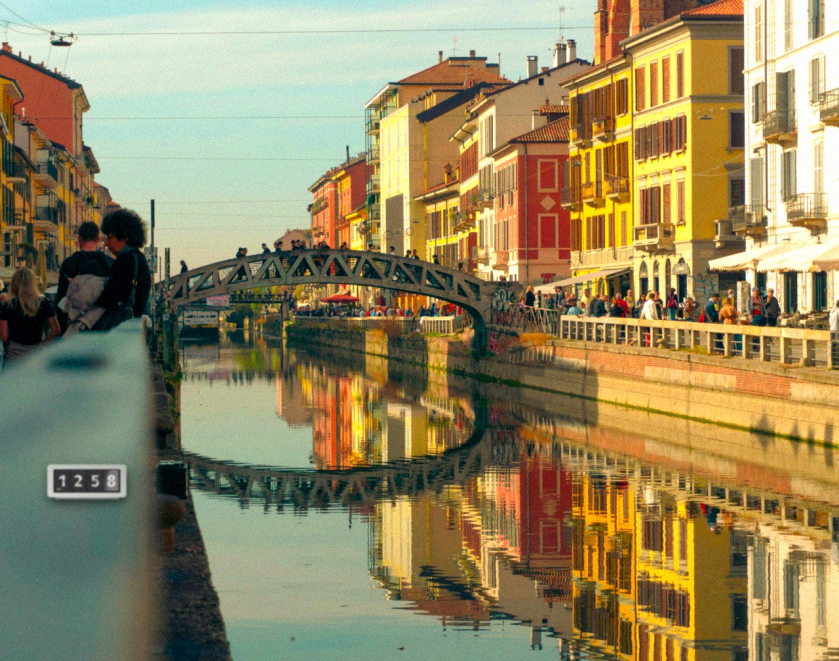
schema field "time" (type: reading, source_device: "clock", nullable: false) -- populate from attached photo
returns 12:58
